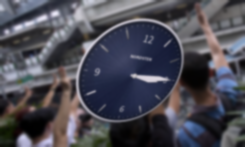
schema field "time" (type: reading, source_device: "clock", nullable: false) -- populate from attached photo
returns 3:15
